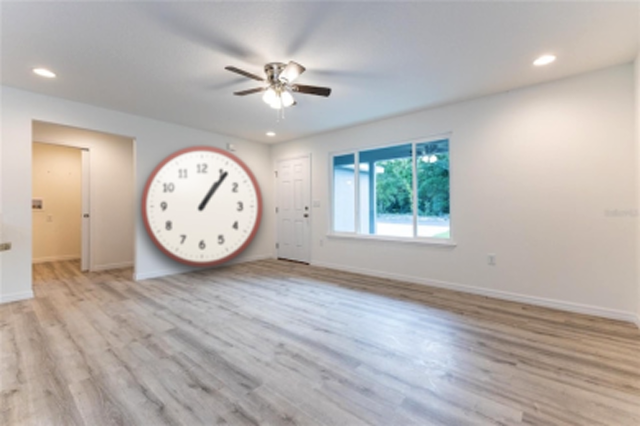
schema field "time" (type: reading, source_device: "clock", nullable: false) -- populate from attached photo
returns 1:06
